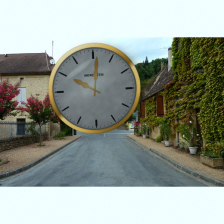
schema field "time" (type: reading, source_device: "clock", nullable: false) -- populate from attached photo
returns 10:01
